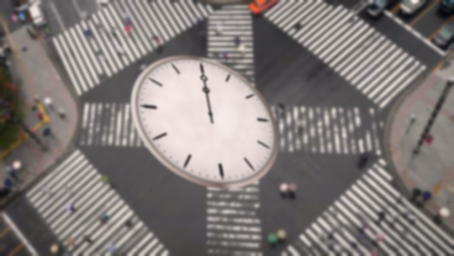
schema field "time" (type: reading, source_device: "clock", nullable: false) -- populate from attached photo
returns 12:00
